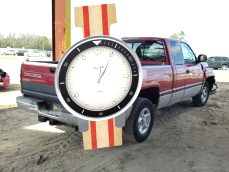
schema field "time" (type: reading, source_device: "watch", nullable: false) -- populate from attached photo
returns 12:05
